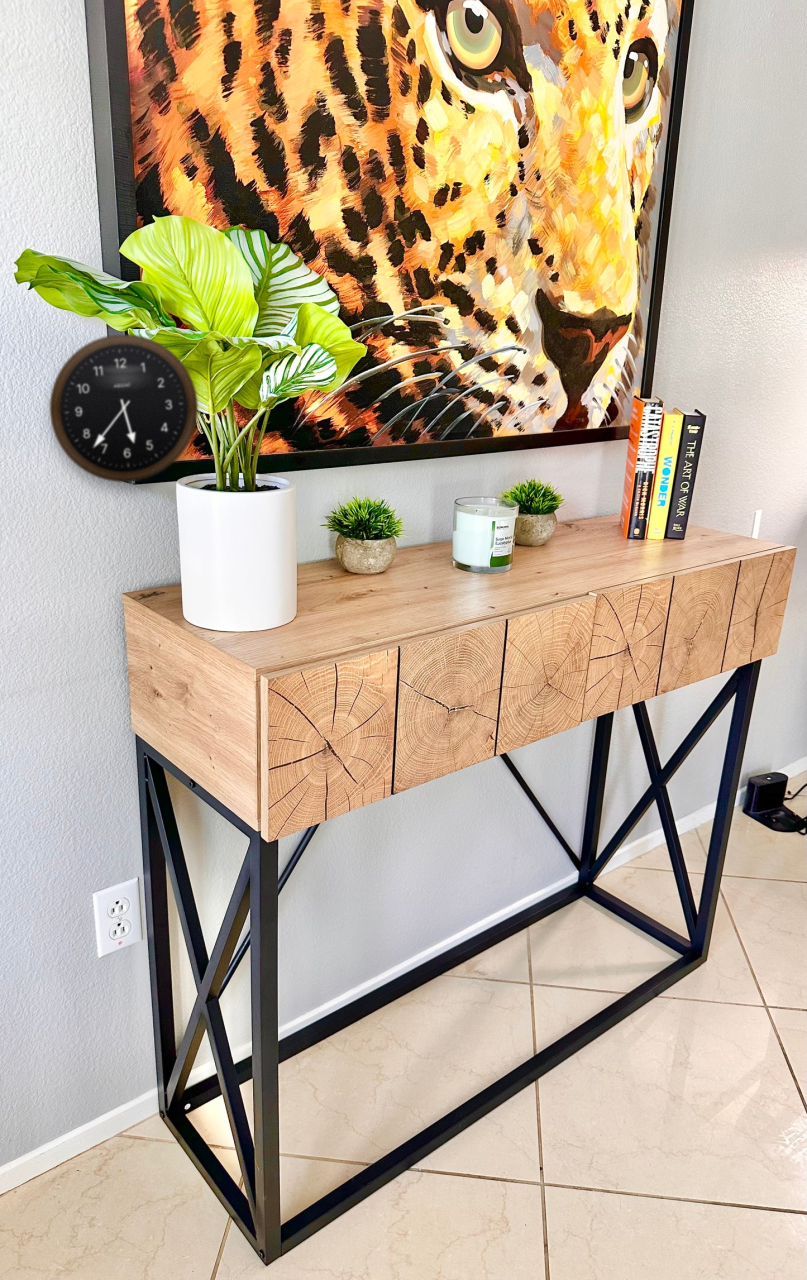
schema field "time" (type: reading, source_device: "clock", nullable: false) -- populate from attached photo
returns 5:37
